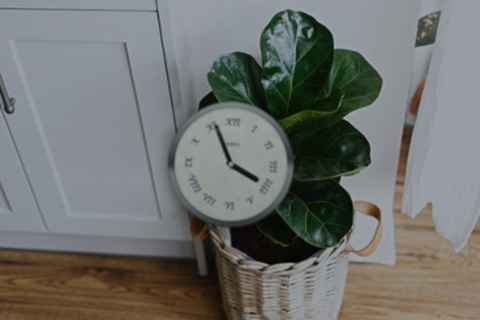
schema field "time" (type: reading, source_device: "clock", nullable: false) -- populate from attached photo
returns 3:56
